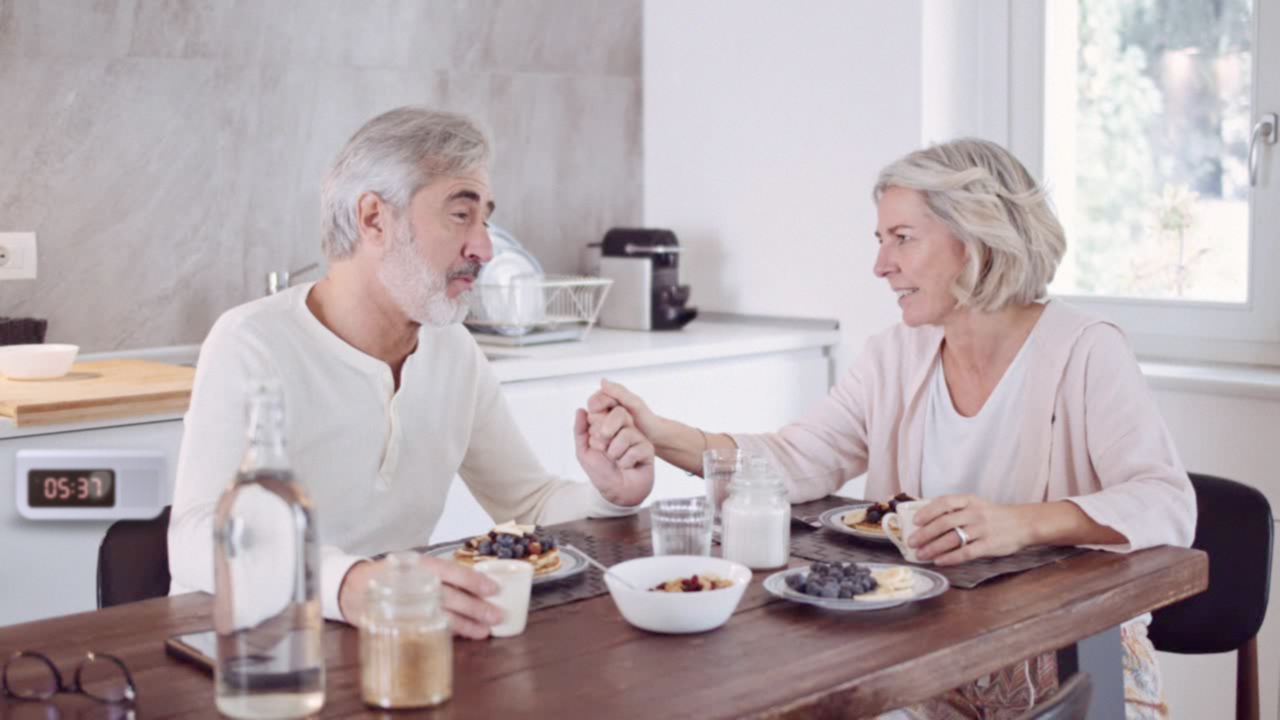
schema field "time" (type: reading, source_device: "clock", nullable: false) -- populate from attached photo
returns 5:37
